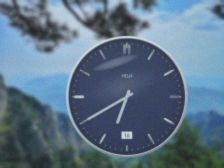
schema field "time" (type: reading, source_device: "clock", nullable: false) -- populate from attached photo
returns 6:40
